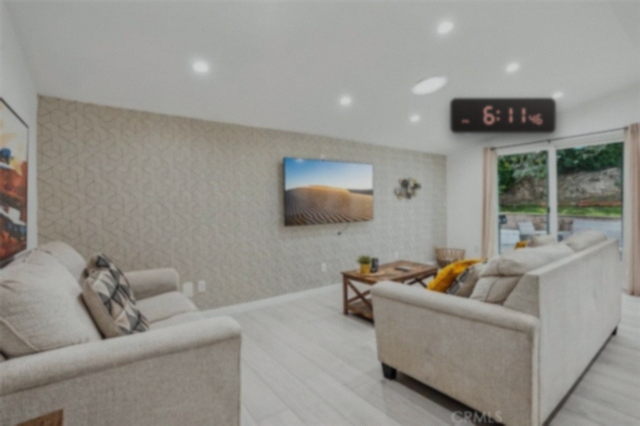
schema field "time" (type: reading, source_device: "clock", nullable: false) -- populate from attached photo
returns 6:11
